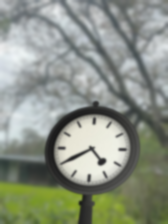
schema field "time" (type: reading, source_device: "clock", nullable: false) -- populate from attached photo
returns 4:40
